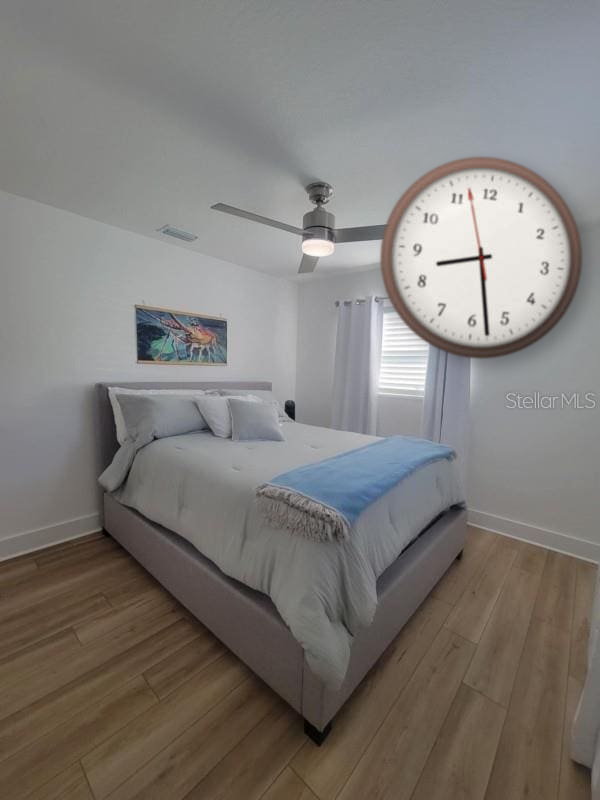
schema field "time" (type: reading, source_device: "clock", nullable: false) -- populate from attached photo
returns 8:27:57
